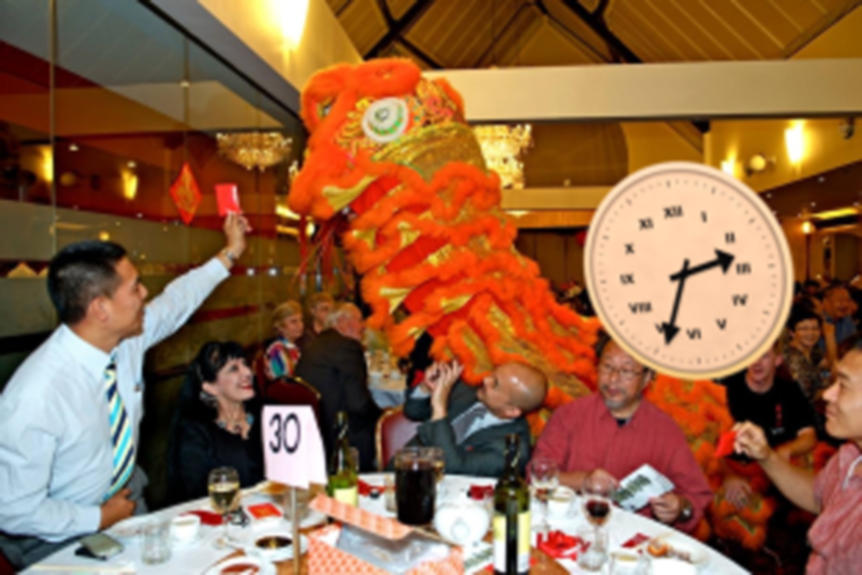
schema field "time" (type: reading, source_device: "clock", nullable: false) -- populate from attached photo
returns 2:34
